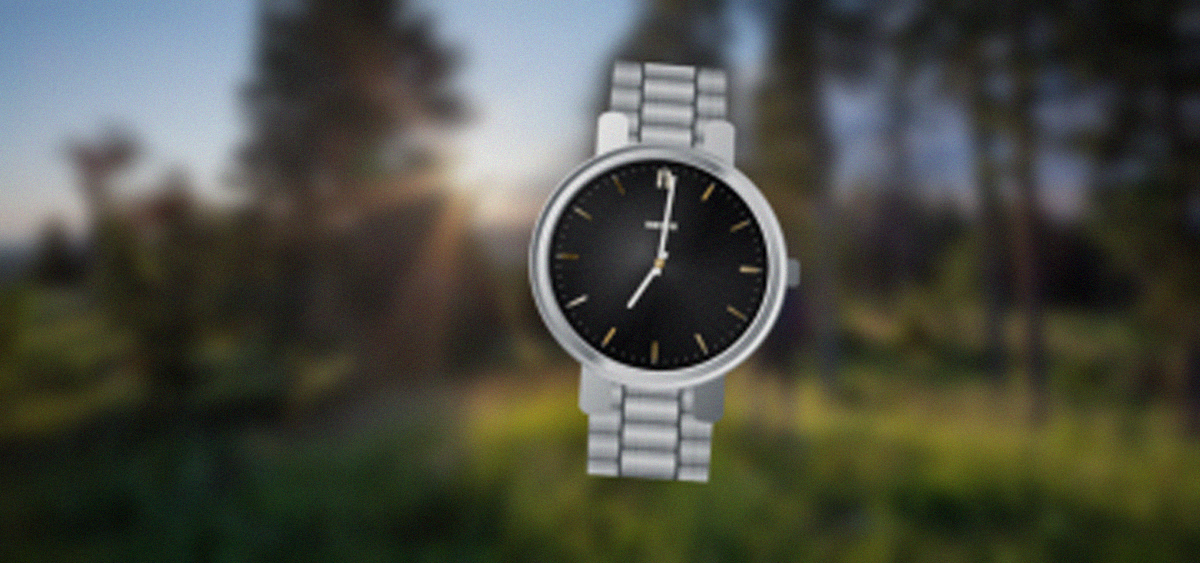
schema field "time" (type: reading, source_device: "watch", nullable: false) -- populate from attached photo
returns 7:01
